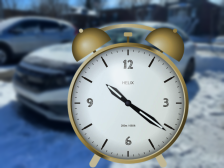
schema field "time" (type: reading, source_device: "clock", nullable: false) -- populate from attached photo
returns 10:21
